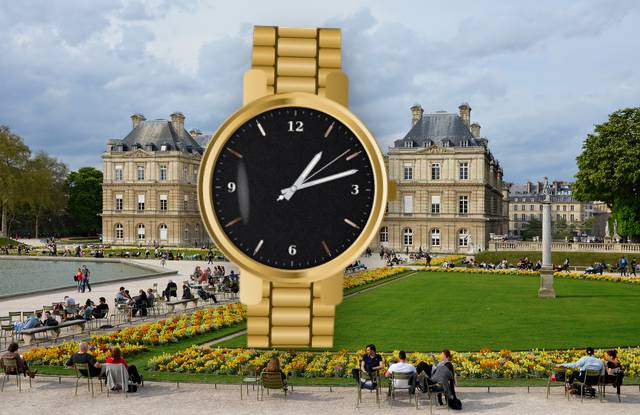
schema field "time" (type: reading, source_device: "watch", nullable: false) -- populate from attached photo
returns 1:12:09
